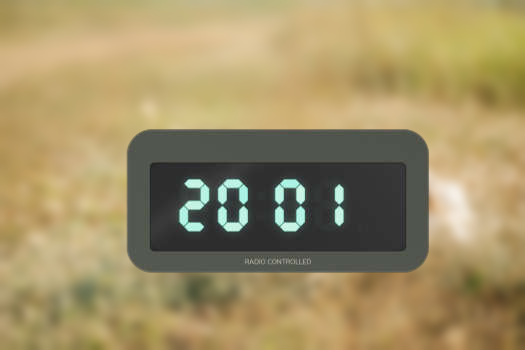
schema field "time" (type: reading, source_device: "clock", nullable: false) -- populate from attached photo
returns 20:01
